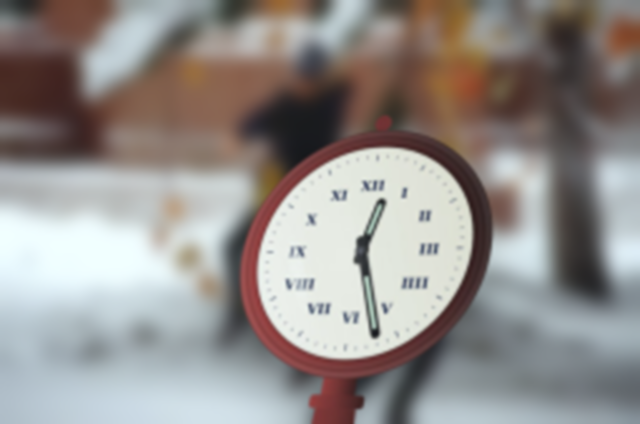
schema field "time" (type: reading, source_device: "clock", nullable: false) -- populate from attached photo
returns 12:27
